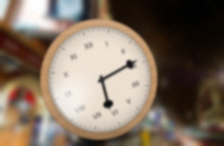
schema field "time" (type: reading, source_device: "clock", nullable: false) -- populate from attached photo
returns 6:14
